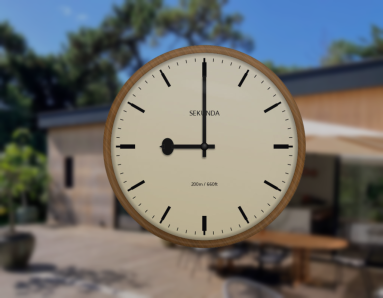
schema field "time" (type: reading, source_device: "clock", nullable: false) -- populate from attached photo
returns 9:00
